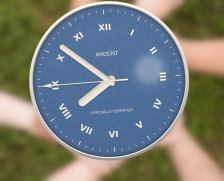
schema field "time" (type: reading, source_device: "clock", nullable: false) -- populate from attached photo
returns 7:51:45
